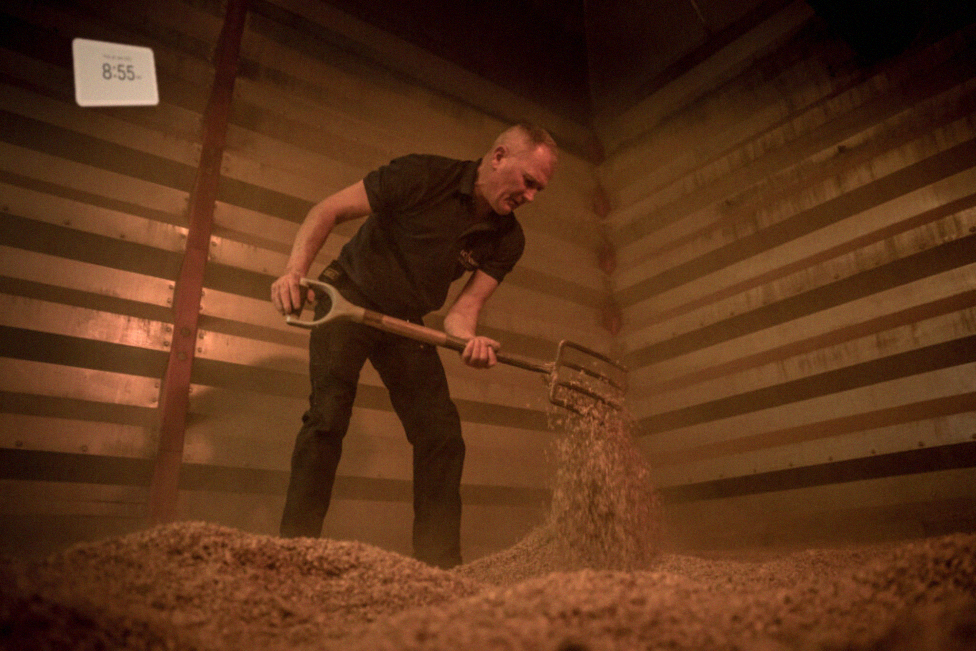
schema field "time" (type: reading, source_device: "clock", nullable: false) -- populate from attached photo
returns 8:55
